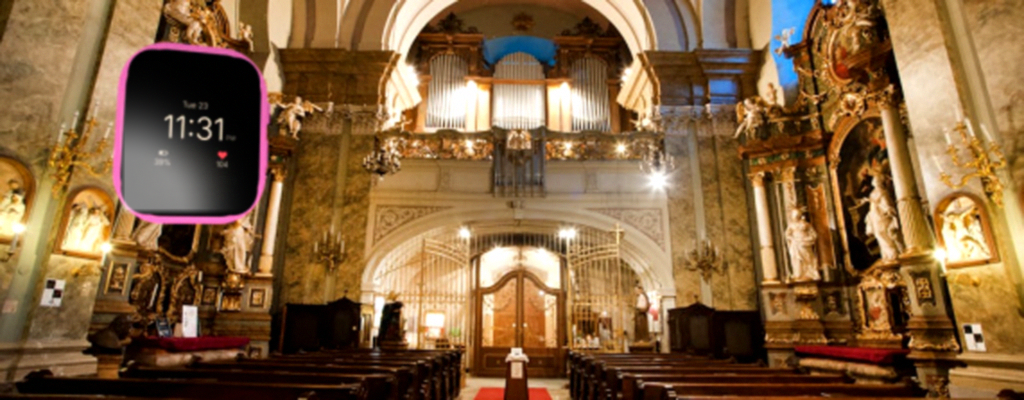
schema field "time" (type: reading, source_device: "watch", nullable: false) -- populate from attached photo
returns 11:31
